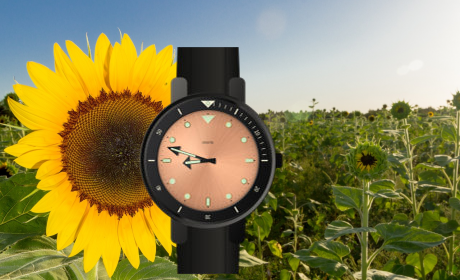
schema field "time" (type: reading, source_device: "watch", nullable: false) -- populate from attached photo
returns 8:48
